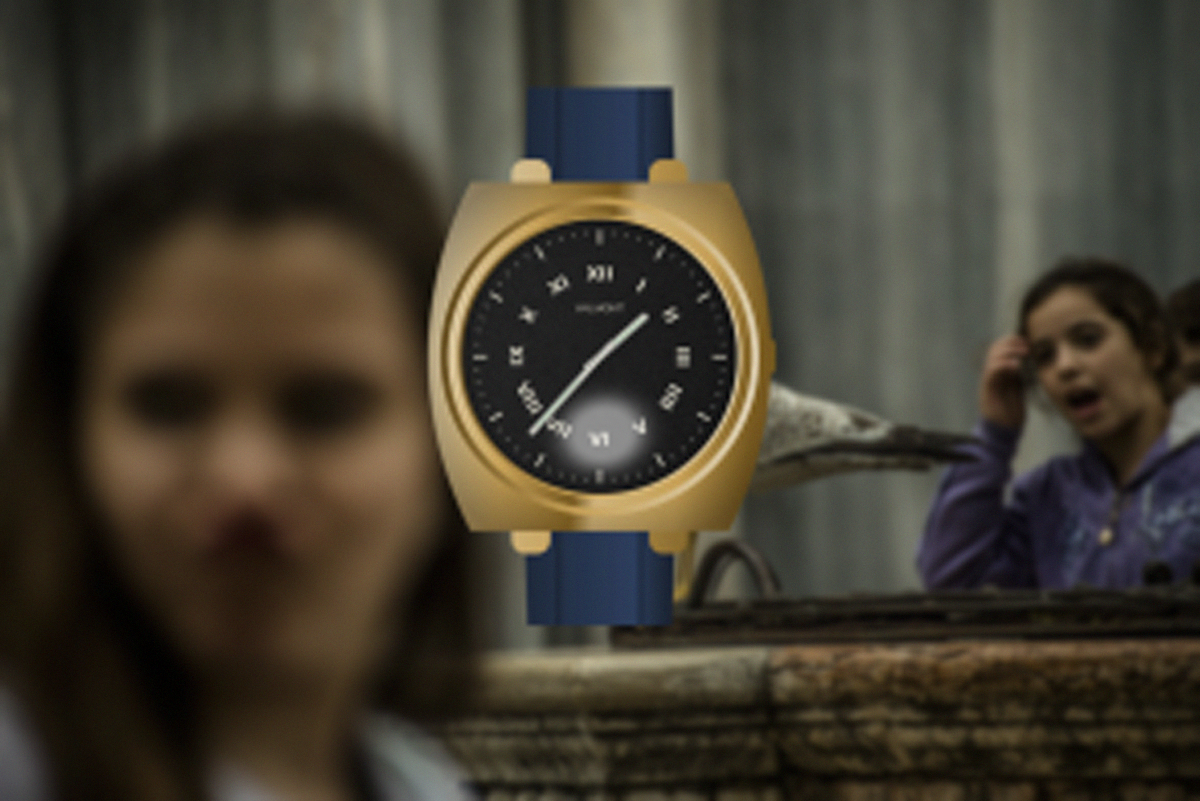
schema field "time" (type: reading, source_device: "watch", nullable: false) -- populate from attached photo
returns 1:37
